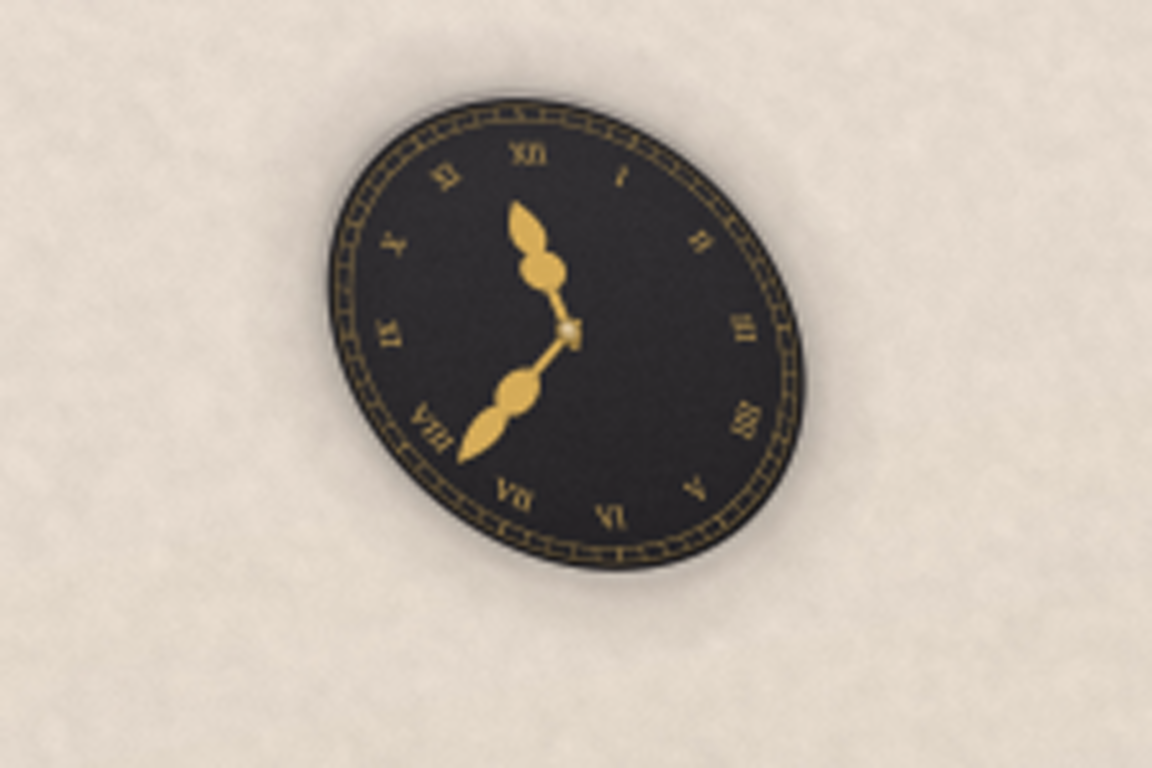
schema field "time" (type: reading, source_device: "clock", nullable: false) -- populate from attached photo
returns 11:38
